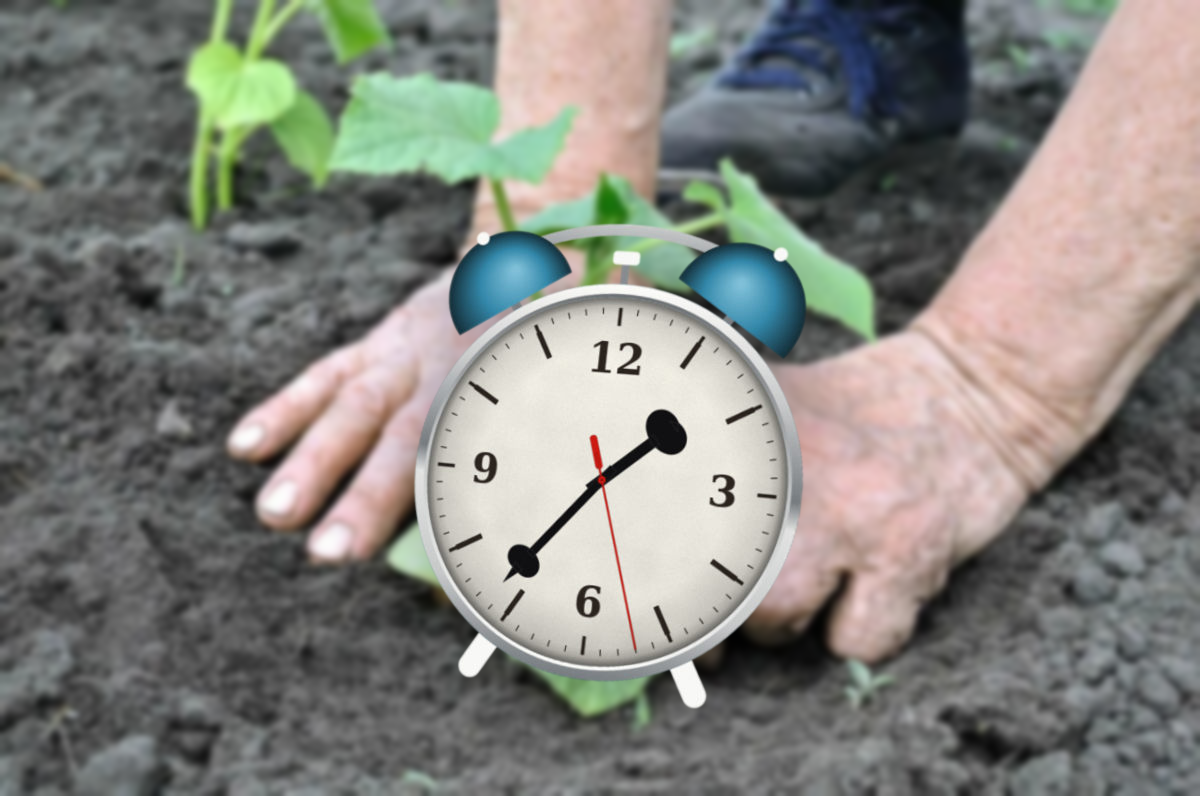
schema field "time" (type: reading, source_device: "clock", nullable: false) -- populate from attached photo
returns 1:36:27
